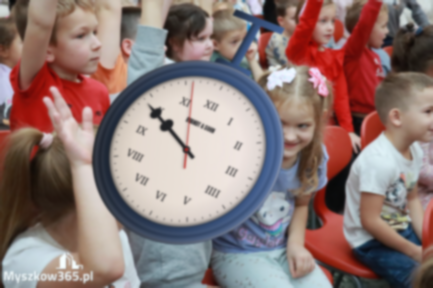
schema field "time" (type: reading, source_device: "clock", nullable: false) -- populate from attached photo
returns 9:48:56
